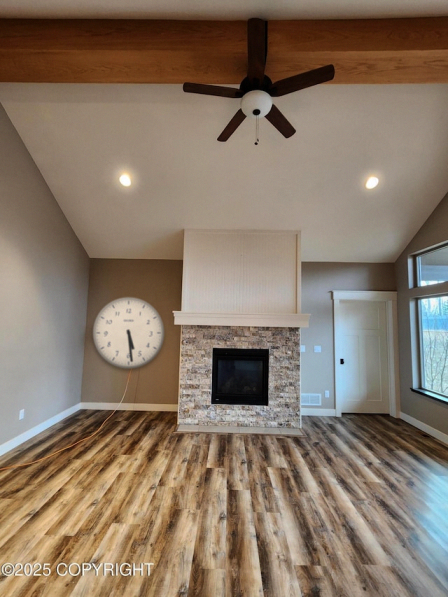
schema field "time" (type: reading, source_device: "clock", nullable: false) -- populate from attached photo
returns 5:29
